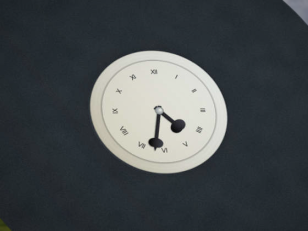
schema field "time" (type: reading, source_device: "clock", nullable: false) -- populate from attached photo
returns 4:32
